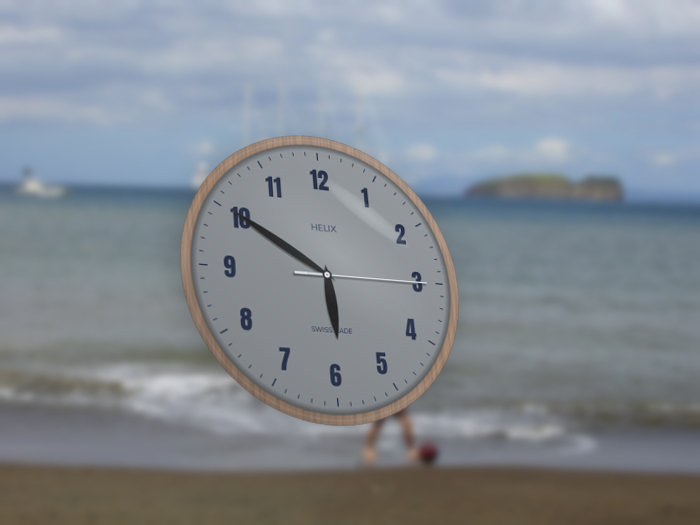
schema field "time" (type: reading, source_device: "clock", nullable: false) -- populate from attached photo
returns 5:50:15
